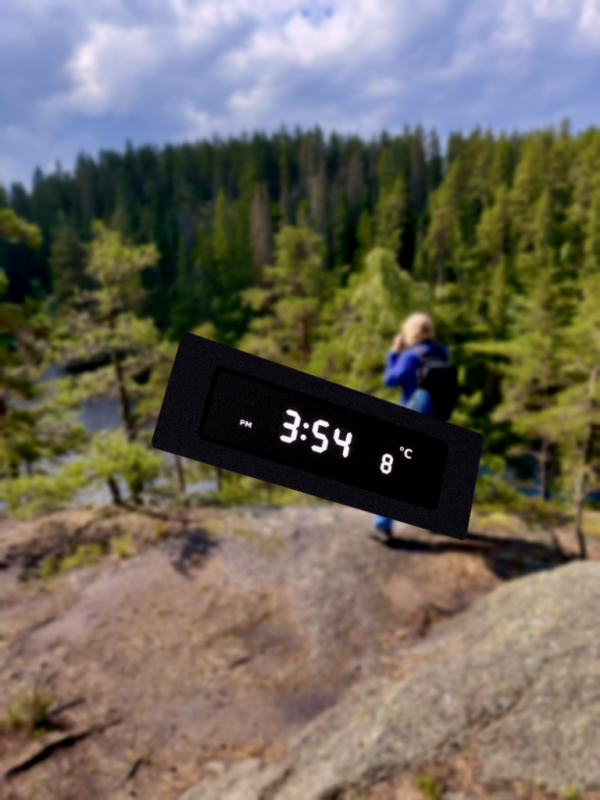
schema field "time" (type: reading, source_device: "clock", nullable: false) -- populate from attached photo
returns 3:54
